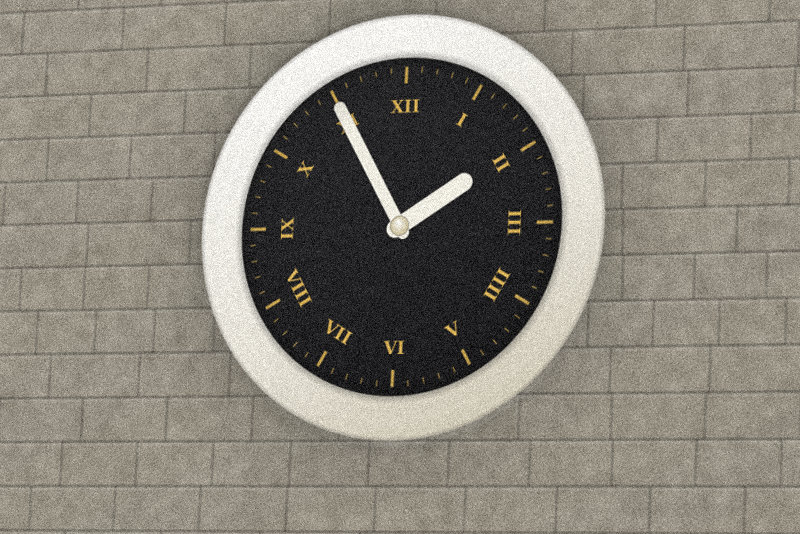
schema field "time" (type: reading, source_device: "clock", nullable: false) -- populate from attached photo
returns 1:55
